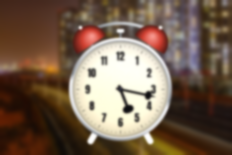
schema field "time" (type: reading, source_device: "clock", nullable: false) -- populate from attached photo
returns 5:17
